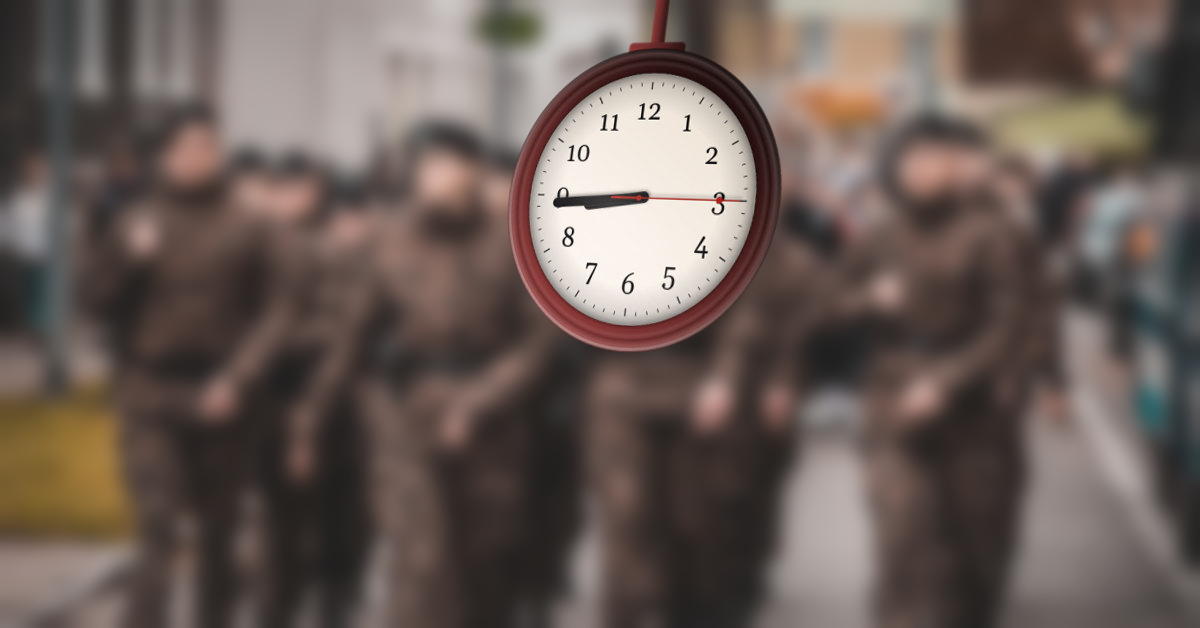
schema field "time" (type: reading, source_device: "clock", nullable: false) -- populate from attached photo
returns 8:44:15
